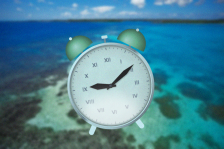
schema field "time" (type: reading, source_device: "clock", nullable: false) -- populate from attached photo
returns 9:09
